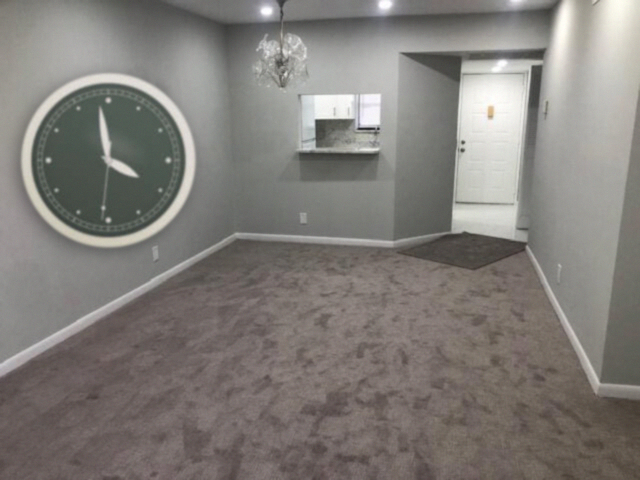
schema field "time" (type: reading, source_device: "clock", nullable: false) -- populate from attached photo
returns 3:58:31
